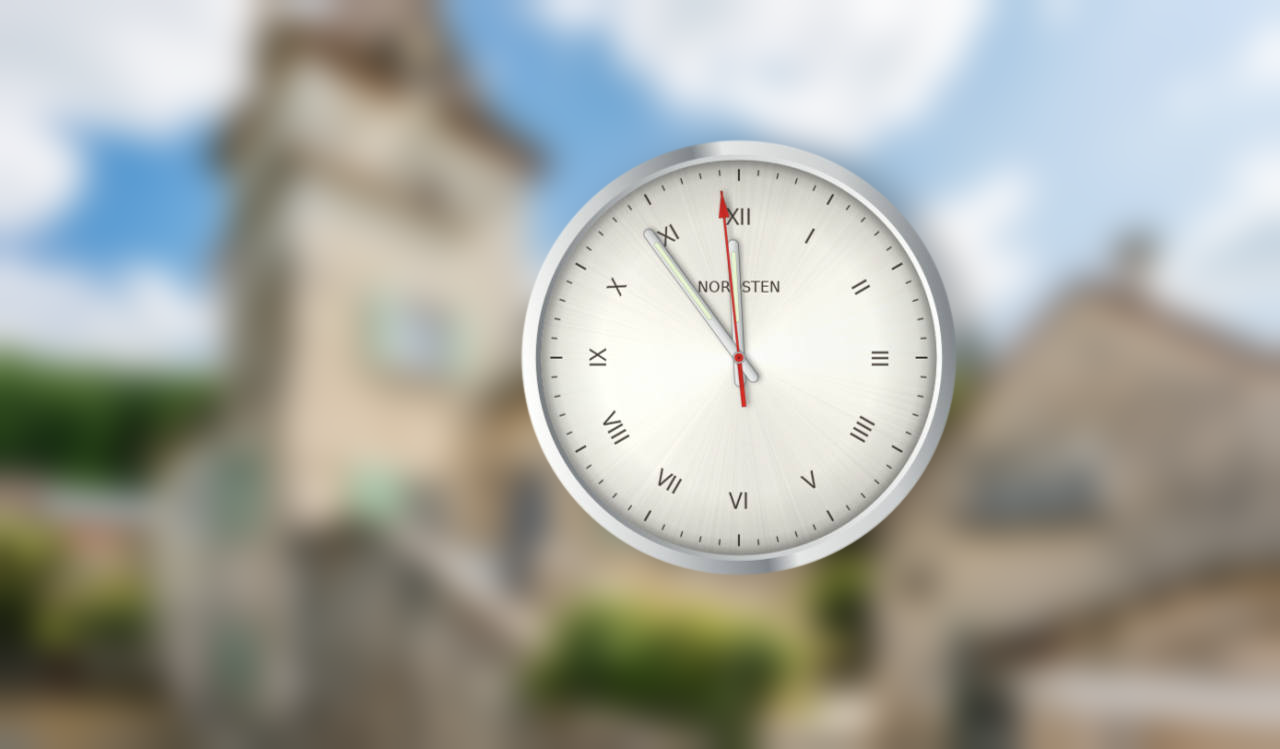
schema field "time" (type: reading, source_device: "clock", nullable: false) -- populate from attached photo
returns 11:53:59
